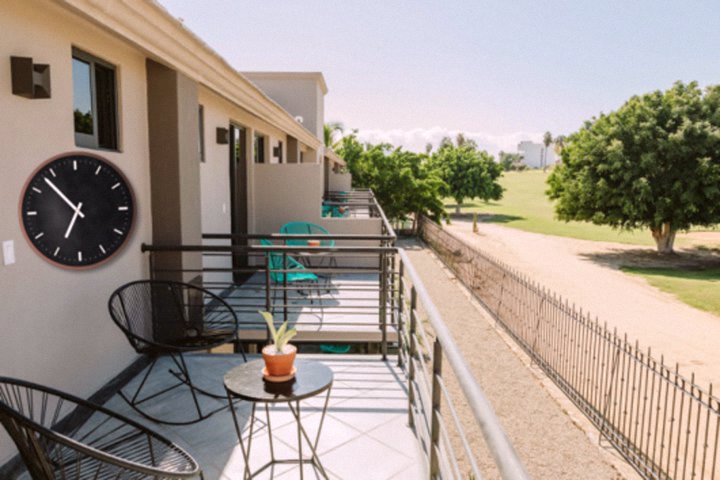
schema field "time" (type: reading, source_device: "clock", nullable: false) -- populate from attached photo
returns 6:53
